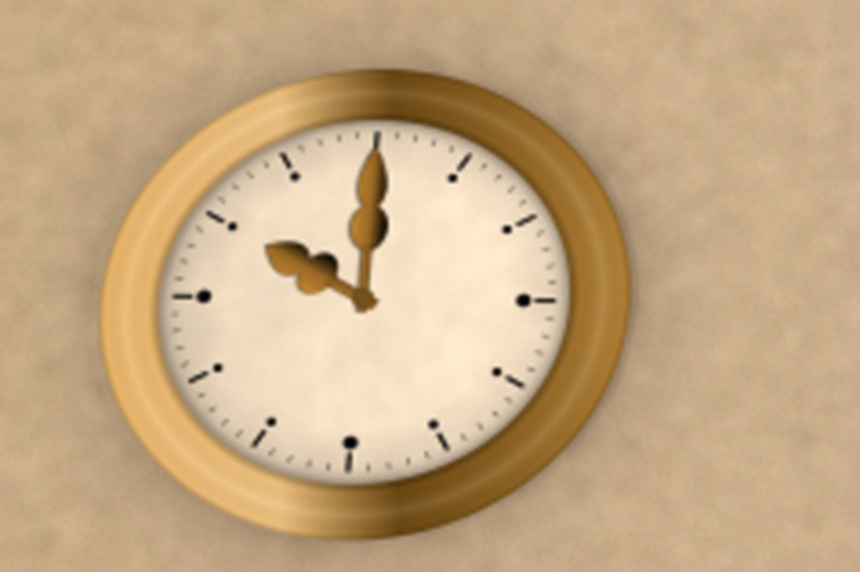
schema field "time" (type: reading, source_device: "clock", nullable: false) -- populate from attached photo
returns 10:00
